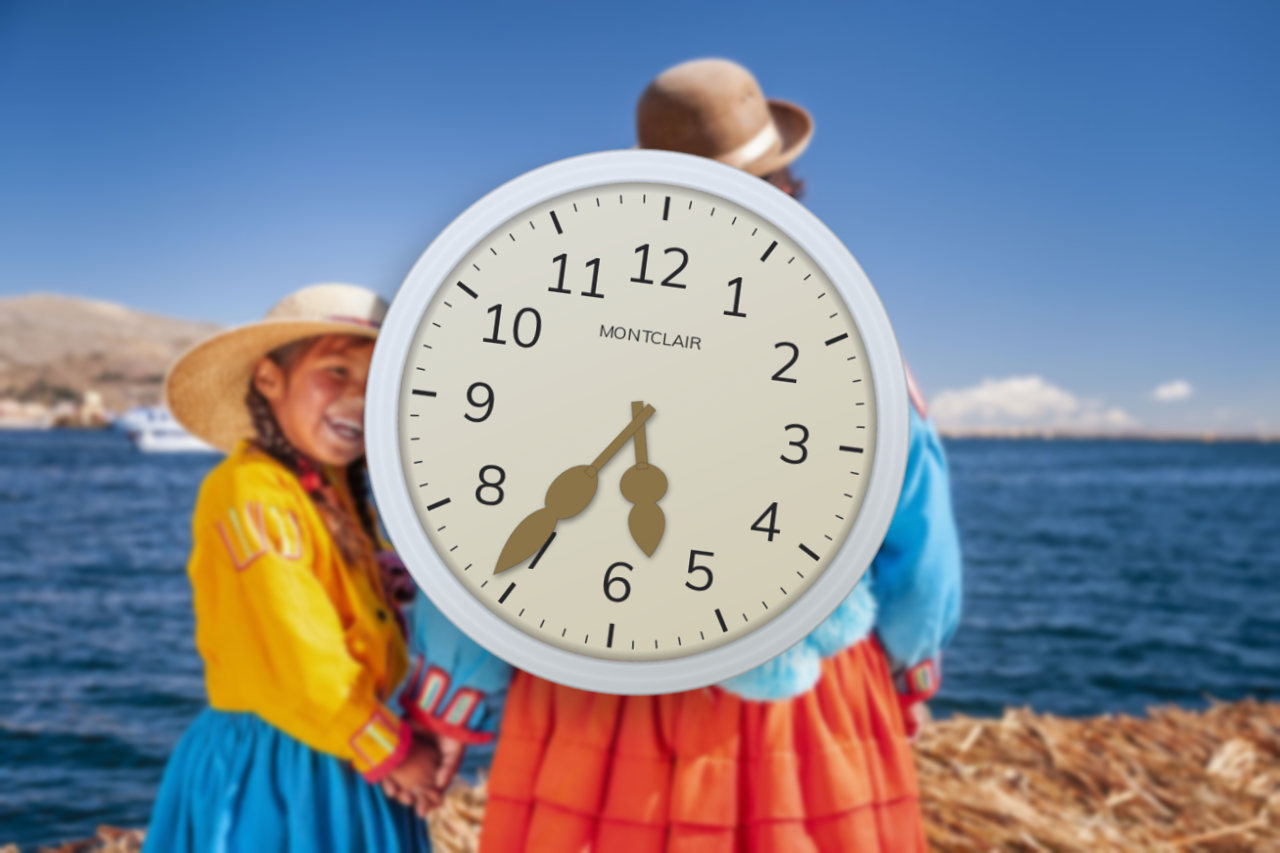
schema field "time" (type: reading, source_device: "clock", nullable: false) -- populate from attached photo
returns 5:36
